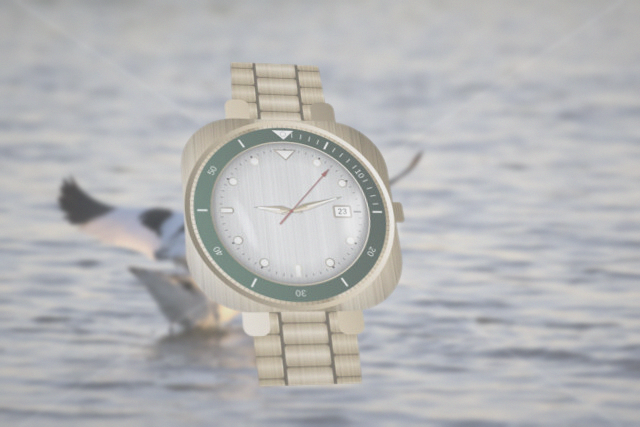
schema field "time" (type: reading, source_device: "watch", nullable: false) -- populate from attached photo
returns 9:12:07
